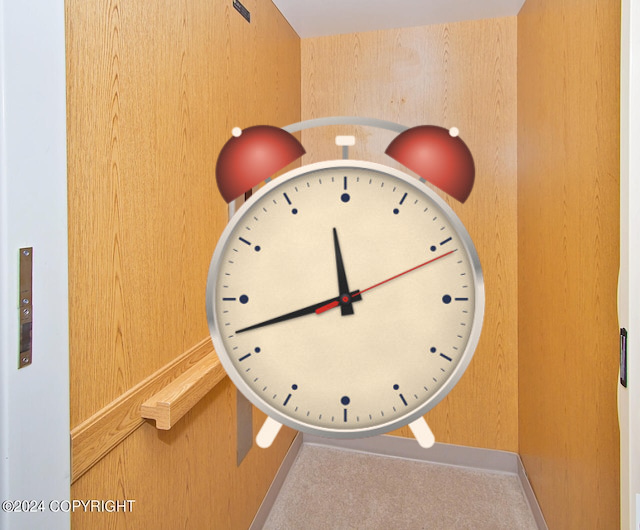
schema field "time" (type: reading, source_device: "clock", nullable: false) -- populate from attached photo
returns 11:42:11
